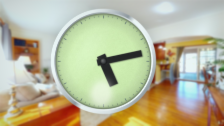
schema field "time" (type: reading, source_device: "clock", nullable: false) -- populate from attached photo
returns 5:13
